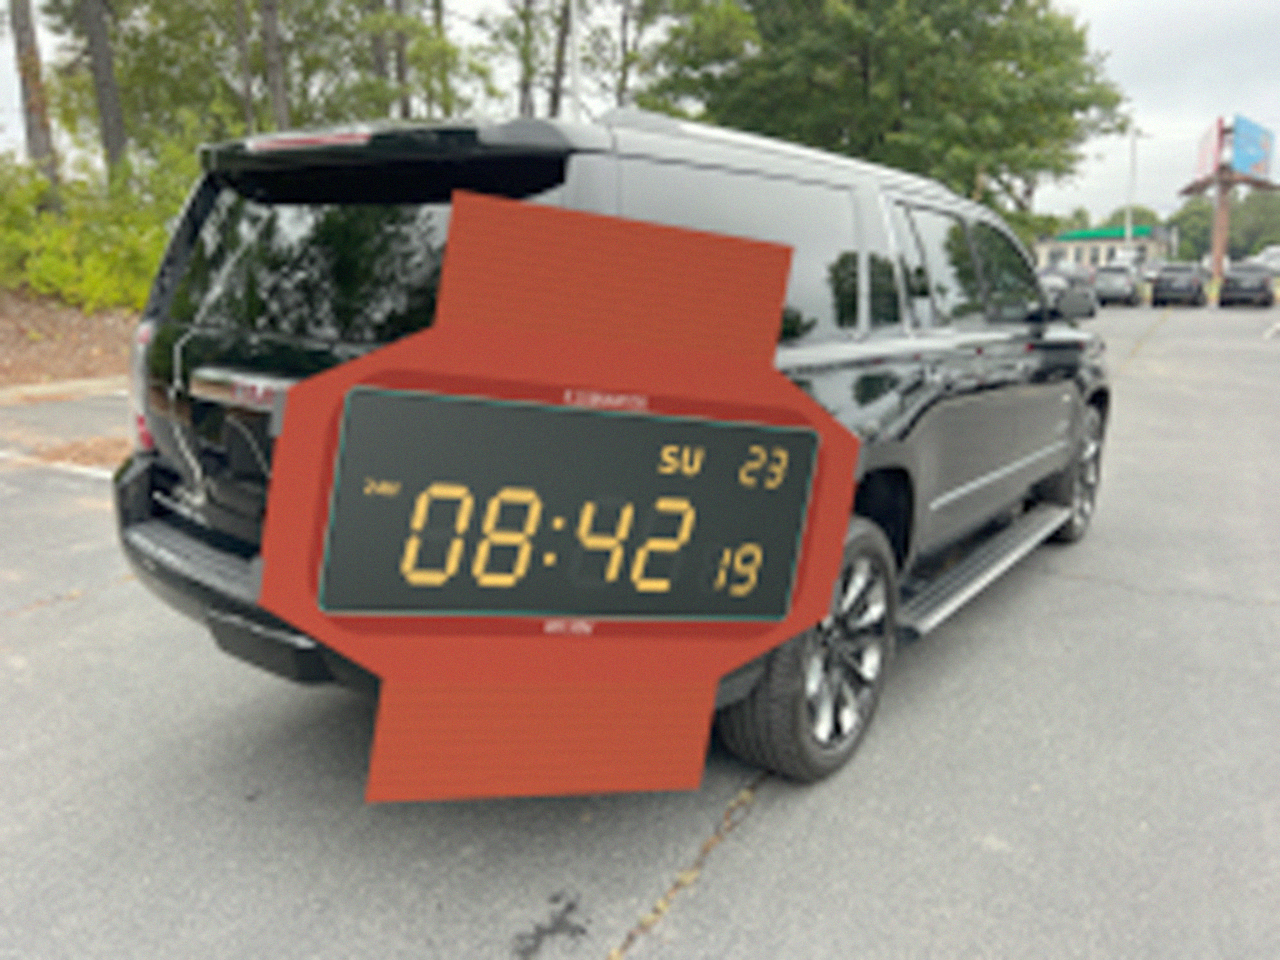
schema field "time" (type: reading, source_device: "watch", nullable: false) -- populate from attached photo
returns 8:42:19
